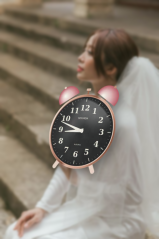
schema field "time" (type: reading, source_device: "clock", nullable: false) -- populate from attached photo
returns 8:48
